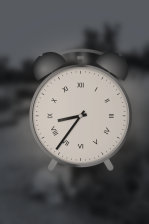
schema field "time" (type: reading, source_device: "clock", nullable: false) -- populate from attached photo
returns 8:36
